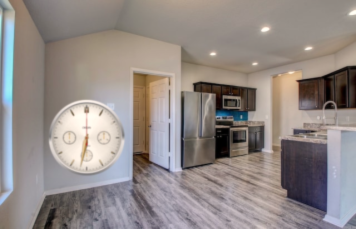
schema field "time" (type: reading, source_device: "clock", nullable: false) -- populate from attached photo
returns 6:32
